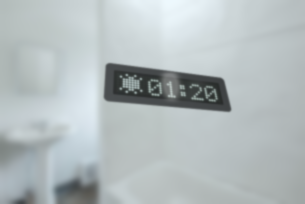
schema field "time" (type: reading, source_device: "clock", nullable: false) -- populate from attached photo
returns 1:20
